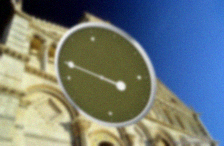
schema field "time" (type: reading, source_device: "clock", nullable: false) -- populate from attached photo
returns 3:49
